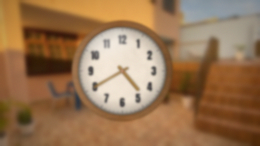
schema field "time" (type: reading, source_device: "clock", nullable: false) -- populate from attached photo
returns 4:40
